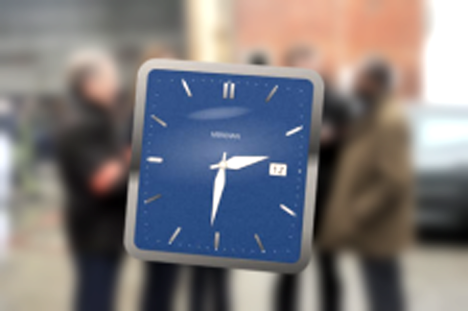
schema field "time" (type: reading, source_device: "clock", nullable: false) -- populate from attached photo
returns 2:31
